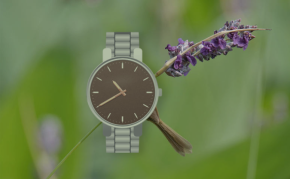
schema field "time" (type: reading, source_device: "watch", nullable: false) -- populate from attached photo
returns 10:40
